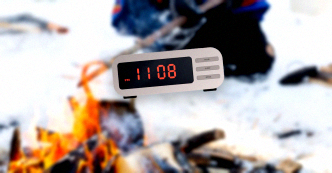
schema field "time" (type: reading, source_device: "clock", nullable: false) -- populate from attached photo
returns 11:08
